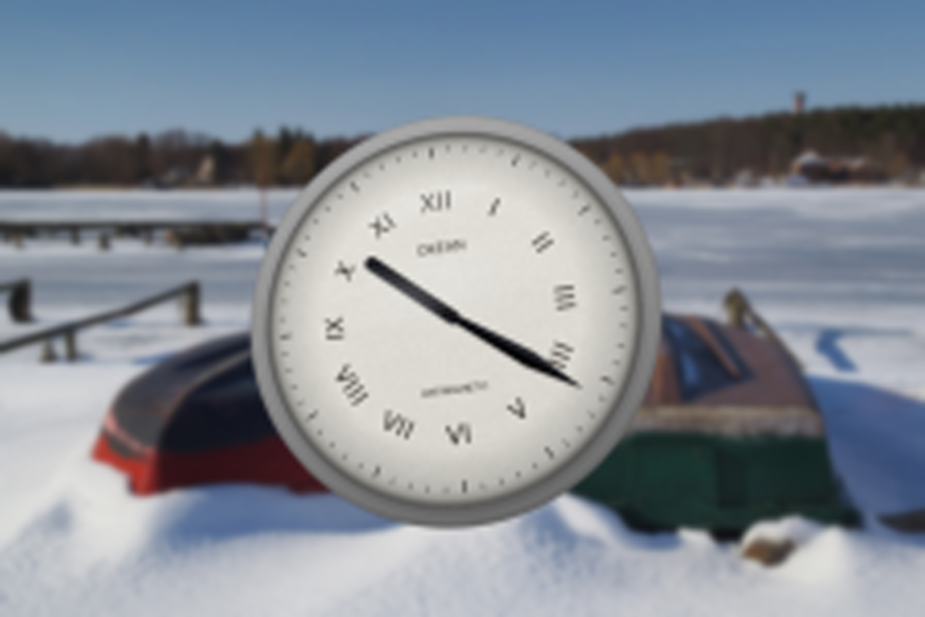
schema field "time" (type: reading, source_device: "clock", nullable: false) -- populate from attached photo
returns 10:21
